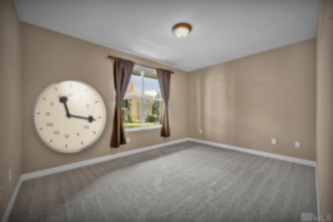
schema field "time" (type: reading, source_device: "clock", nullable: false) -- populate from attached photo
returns 11:16
